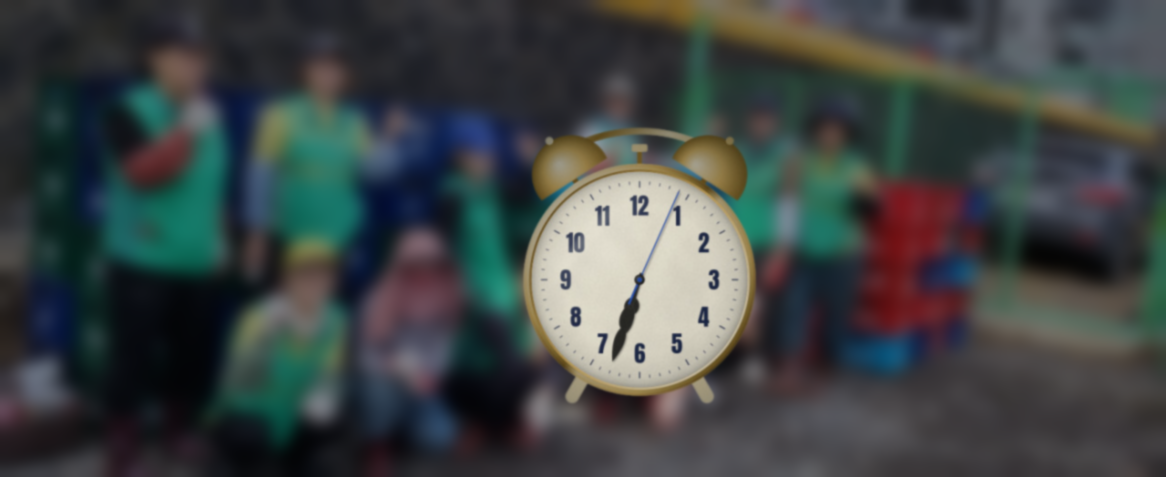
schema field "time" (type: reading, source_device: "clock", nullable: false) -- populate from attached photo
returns 6:33:04
